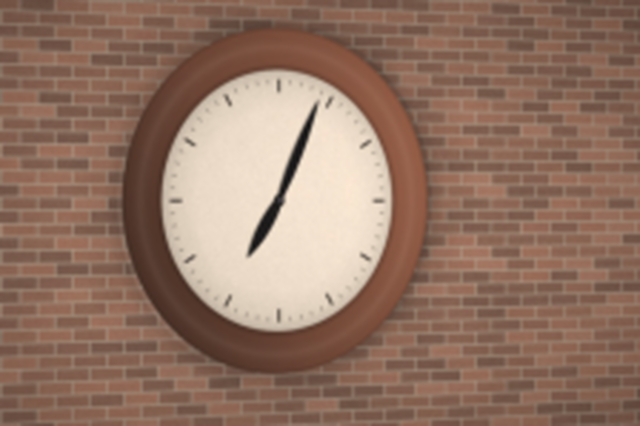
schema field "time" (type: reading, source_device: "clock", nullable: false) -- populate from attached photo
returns 7:04
